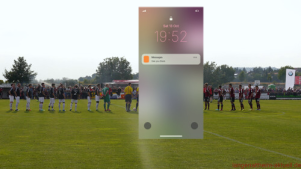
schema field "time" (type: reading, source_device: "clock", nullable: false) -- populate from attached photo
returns 19:52
